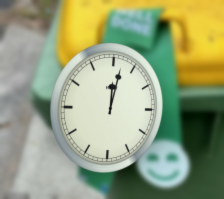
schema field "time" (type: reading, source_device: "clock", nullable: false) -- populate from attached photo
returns 12:02
